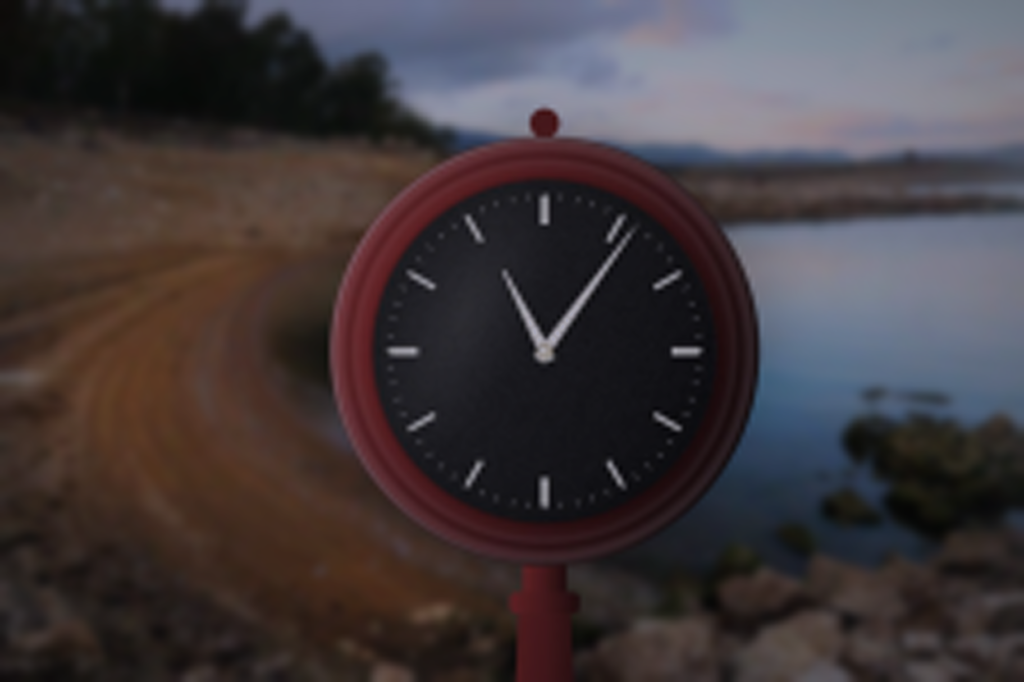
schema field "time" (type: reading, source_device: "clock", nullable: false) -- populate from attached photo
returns 11:06
